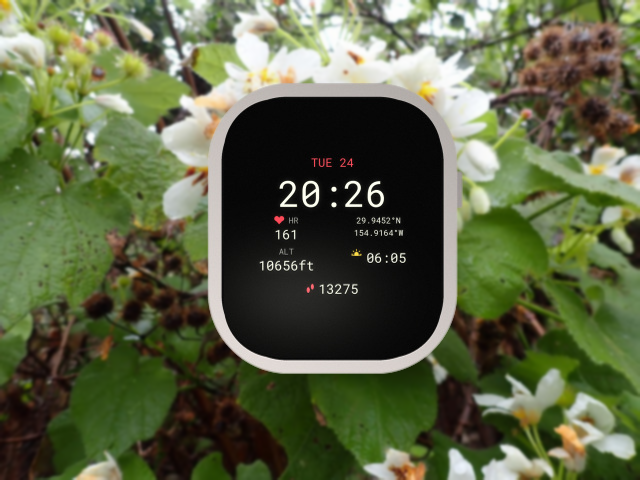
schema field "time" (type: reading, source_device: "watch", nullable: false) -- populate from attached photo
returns 20:26
